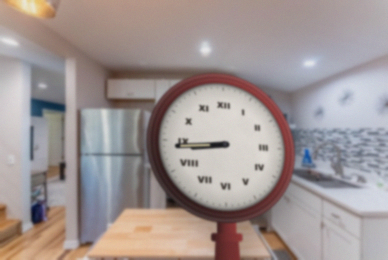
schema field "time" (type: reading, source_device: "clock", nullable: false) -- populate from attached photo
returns 8:44
